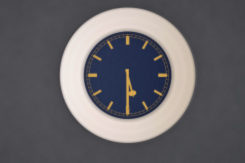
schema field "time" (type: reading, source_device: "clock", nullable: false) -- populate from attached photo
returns 5:30
